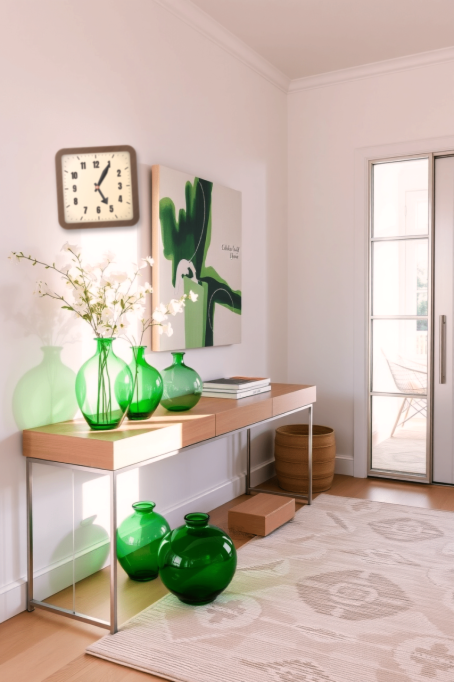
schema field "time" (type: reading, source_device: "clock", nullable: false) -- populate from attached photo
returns 5:05
